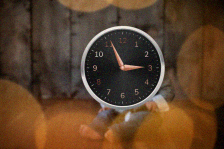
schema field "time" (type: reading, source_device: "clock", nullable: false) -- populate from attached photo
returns 2:56
